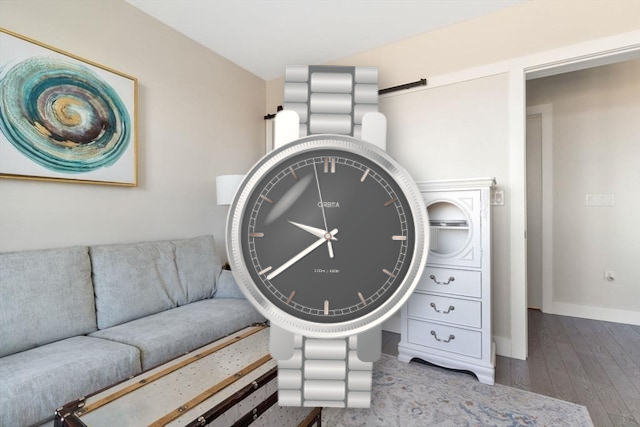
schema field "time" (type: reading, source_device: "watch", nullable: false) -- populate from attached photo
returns 9:38:58
